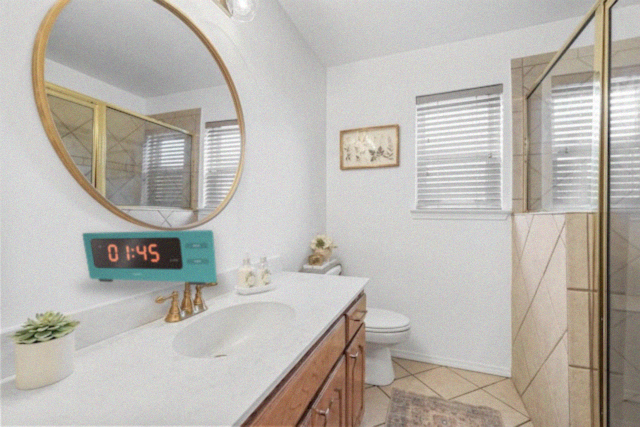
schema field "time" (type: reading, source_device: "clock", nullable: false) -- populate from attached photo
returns 1:45
